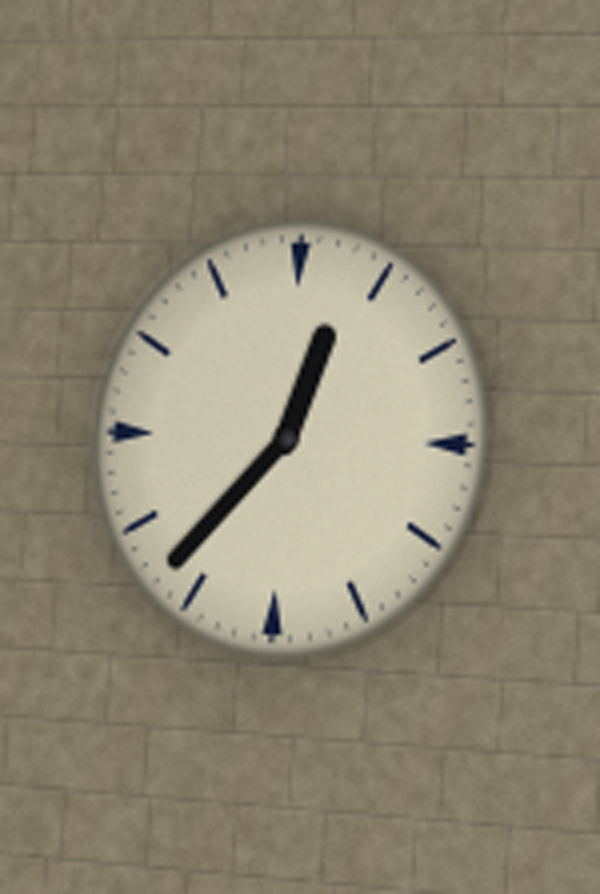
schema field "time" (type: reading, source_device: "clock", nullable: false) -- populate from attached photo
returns 12:37
